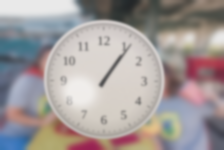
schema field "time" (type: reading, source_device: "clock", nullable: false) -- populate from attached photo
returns 1:06
